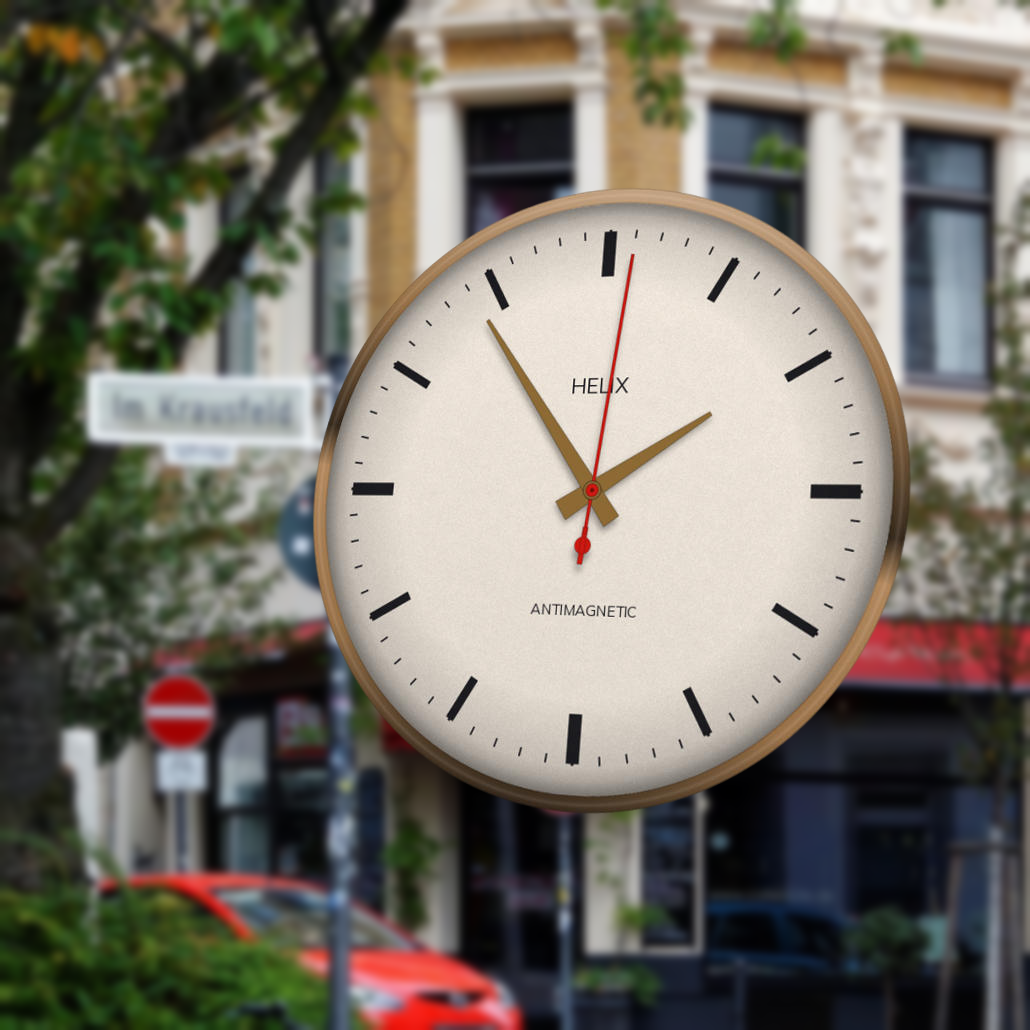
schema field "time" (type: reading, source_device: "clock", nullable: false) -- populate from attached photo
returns 1:54:01
